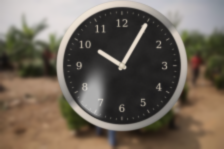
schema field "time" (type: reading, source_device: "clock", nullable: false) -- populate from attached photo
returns 10:05
